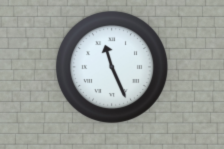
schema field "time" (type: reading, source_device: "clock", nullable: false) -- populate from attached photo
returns 11:26
